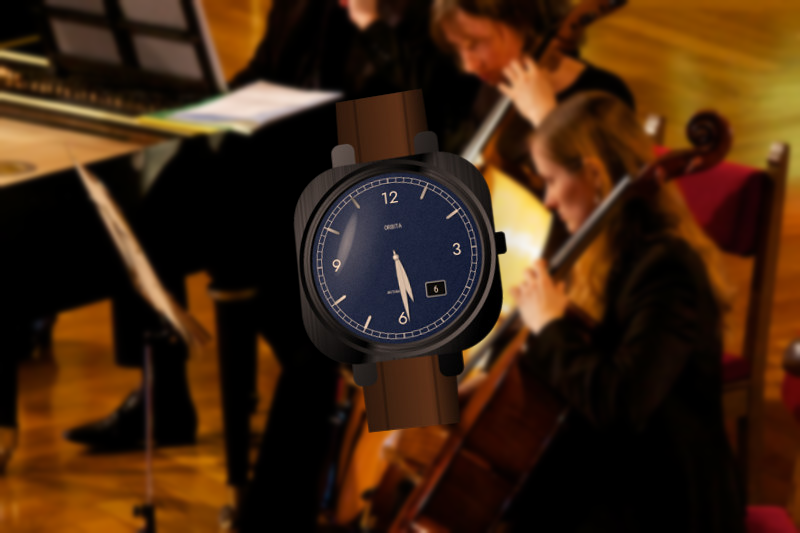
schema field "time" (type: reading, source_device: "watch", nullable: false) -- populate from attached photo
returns 5:29
